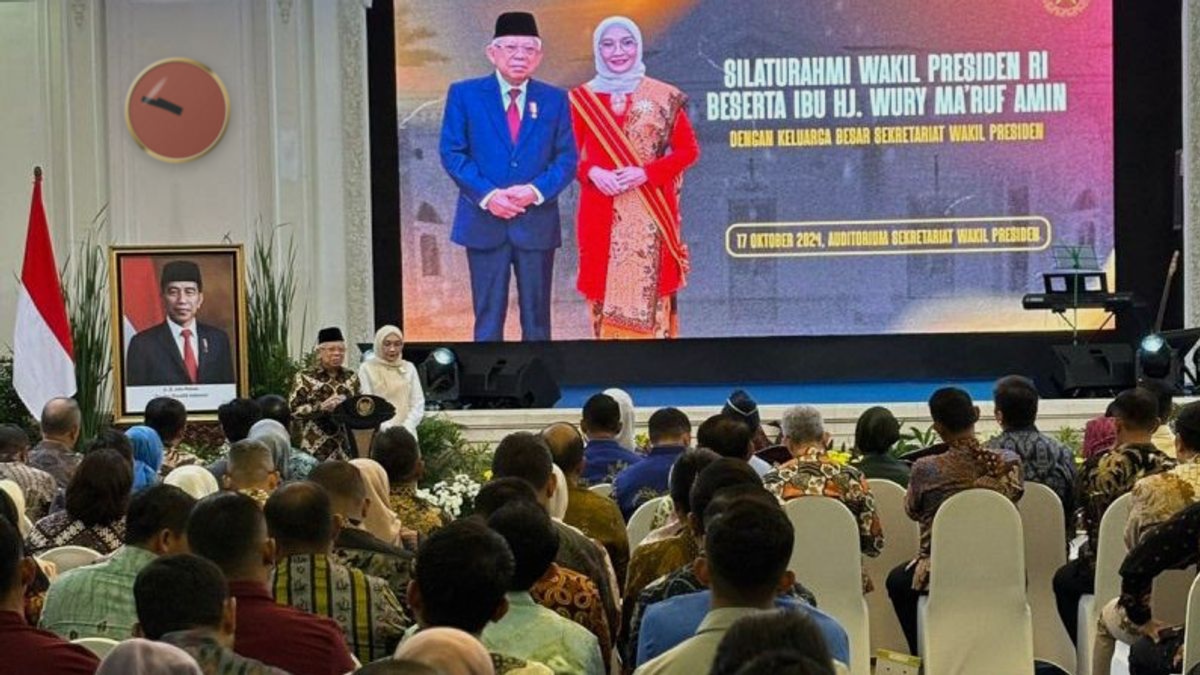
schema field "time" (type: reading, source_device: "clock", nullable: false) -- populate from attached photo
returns 9:48
